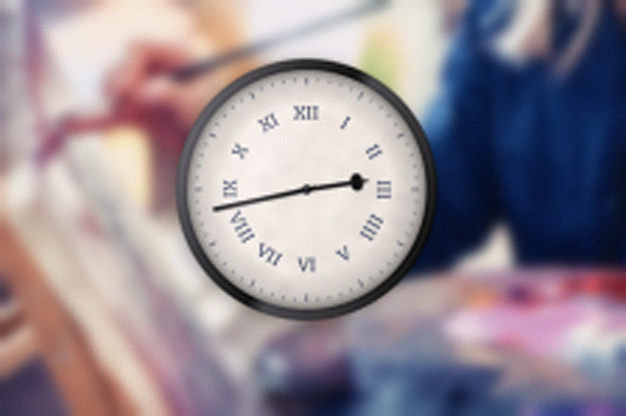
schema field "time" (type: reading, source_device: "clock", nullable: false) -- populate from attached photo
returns 2:43
